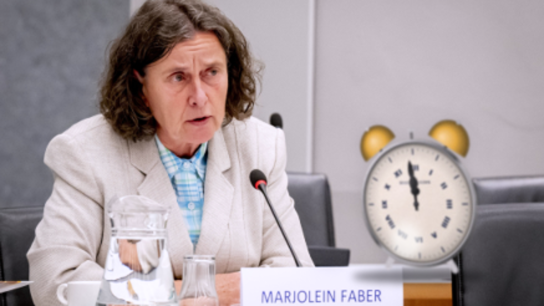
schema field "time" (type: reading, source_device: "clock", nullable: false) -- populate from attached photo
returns 11:59
